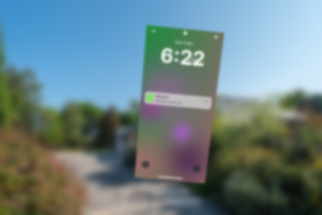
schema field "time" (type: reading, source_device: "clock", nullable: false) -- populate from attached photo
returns 6:22
